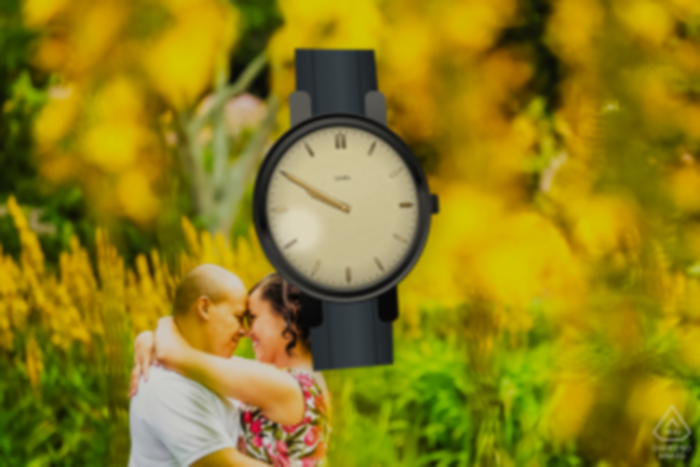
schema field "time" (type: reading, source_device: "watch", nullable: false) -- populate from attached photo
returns 9:50
